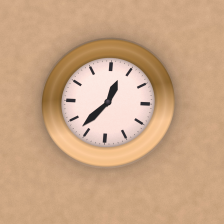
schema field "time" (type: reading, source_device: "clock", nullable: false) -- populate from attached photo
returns 12:37
